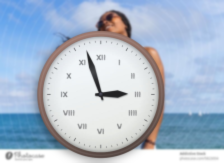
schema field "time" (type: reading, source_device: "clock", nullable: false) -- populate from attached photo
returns 2:57
